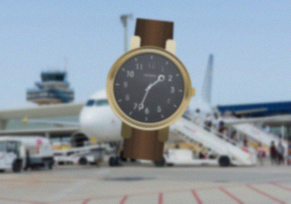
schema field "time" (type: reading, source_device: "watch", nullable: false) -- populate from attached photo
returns 1:33
